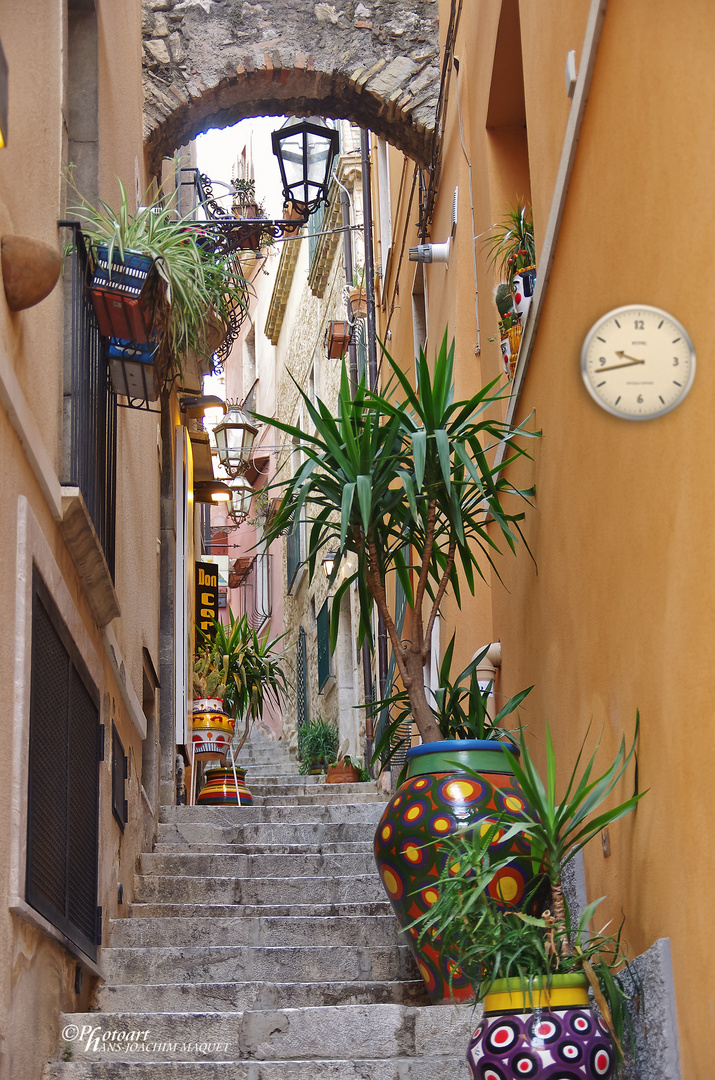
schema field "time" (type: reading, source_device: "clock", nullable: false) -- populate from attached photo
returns 9:43
